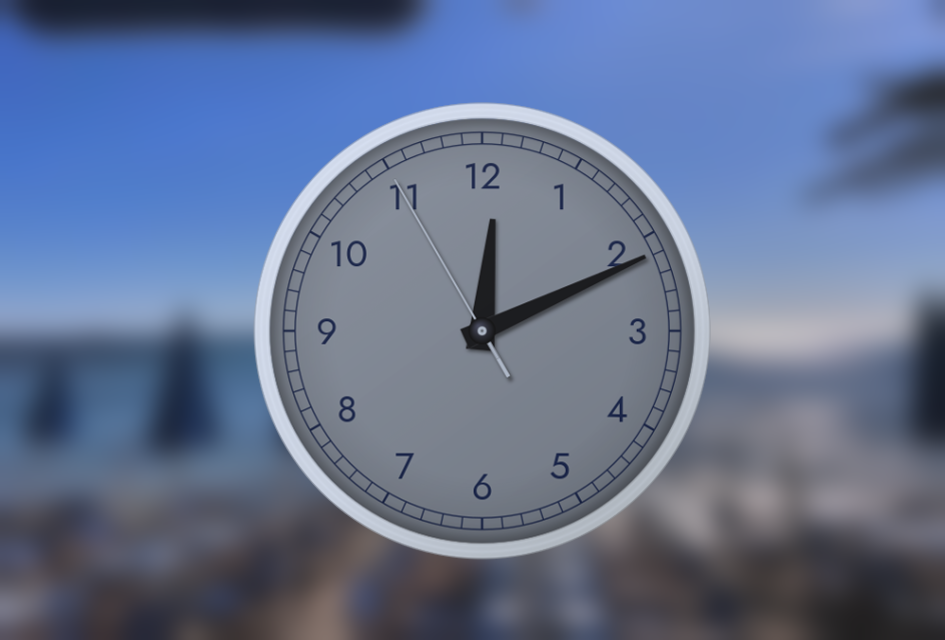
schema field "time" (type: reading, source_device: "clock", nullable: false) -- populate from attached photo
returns 12:10:55
